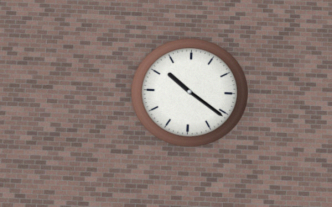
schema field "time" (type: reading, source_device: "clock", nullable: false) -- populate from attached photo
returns 10:21
